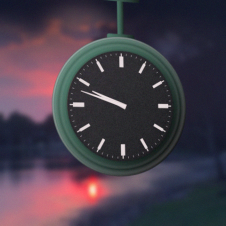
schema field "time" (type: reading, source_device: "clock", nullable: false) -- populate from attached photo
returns 9:48
